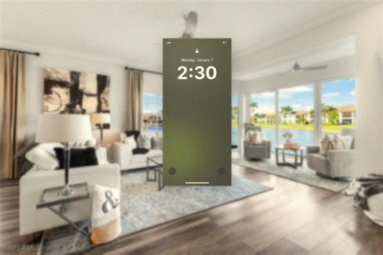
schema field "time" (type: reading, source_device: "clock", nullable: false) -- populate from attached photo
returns 2:30
